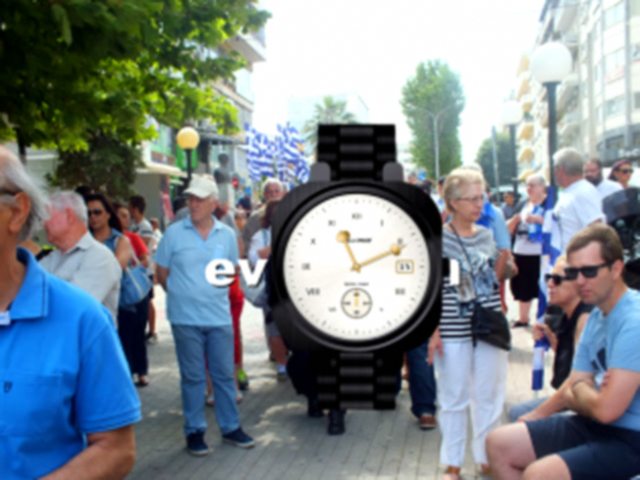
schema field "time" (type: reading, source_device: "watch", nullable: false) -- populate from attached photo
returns 11:11
